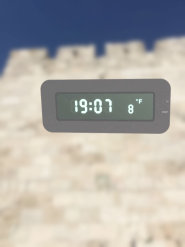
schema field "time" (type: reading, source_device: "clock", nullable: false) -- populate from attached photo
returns 19:07
